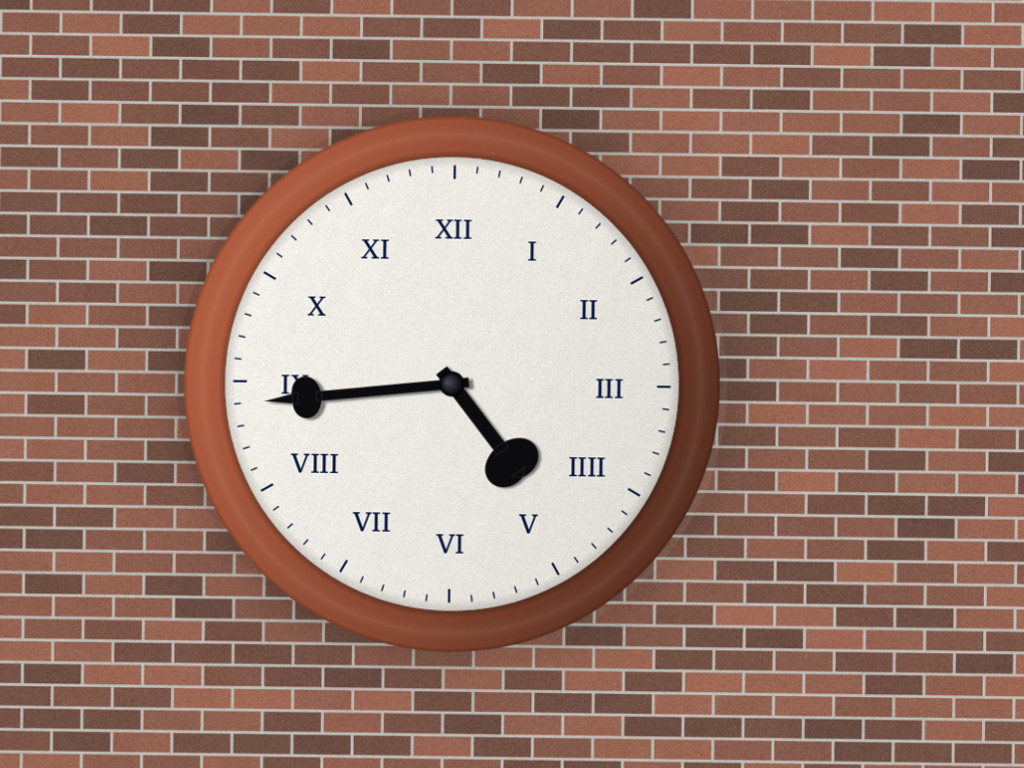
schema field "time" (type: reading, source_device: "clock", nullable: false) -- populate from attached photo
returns 4:44
